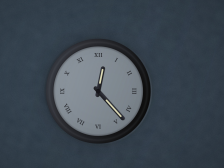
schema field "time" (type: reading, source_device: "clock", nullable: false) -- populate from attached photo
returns 12:23
